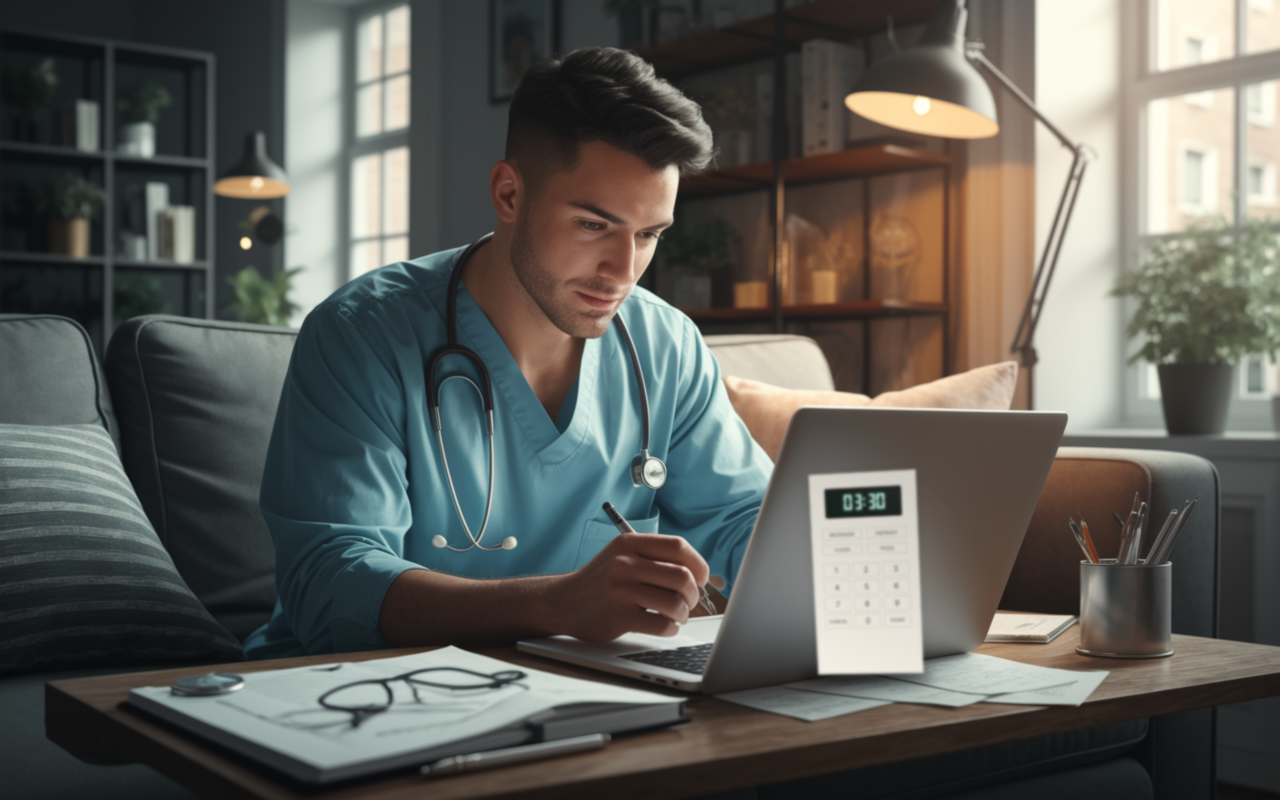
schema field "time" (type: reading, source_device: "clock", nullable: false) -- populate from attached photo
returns 3:30
